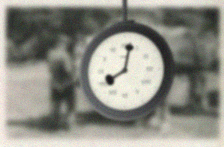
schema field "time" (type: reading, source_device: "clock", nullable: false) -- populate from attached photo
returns 8:02
